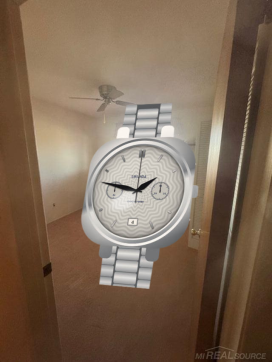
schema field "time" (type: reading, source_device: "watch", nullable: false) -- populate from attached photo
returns 1:47
